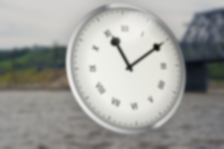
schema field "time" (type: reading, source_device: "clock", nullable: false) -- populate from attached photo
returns 11:10
